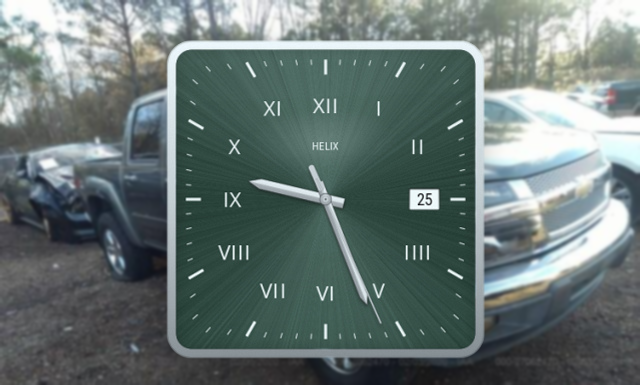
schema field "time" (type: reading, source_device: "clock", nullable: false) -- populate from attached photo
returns 9:26:26
